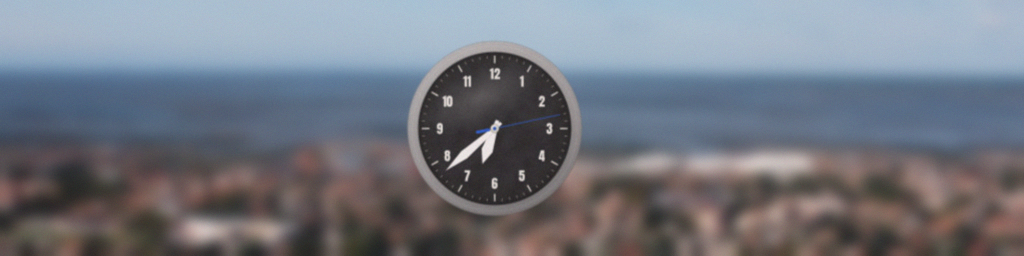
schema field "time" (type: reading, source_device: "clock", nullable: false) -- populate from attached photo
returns 6:38:13
